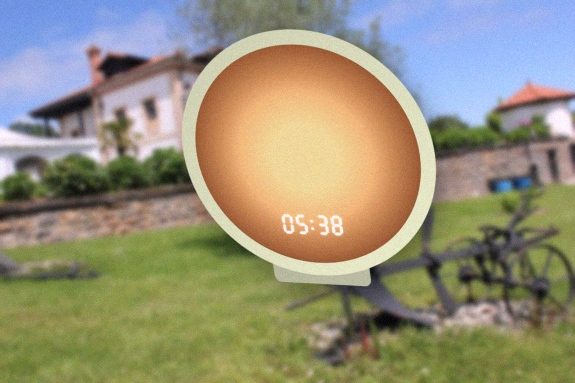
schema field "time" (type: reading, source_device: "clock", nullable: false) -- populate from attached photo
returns 5:38
